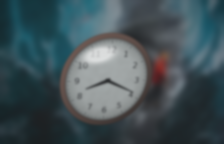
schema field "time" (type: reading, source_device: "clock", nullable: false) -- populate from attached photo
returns 8:19
